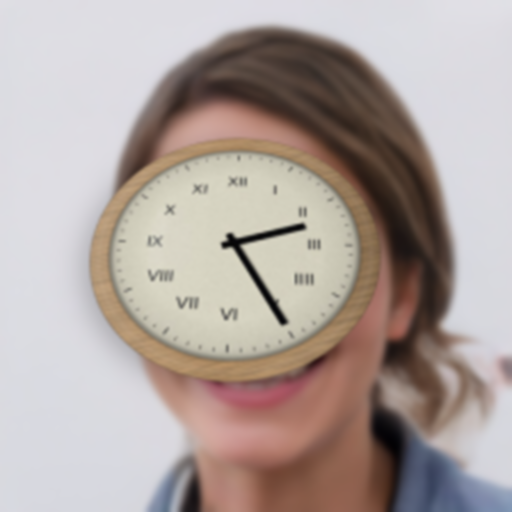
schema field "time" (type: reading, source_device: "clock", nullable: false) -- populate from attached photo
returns 2:25
